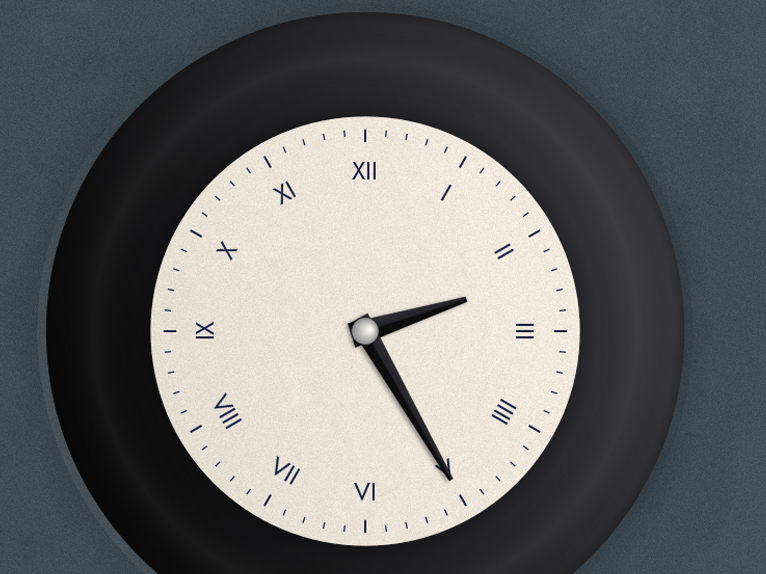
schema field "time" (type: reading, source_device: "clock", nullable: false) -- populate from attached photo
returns 2:25
